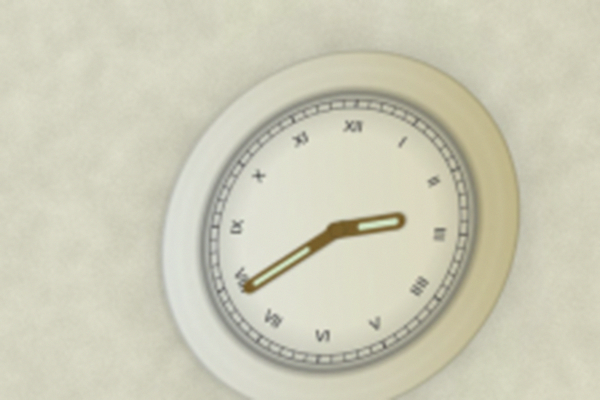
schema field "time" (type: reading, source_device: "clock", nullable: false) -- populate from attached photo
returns 2:39
